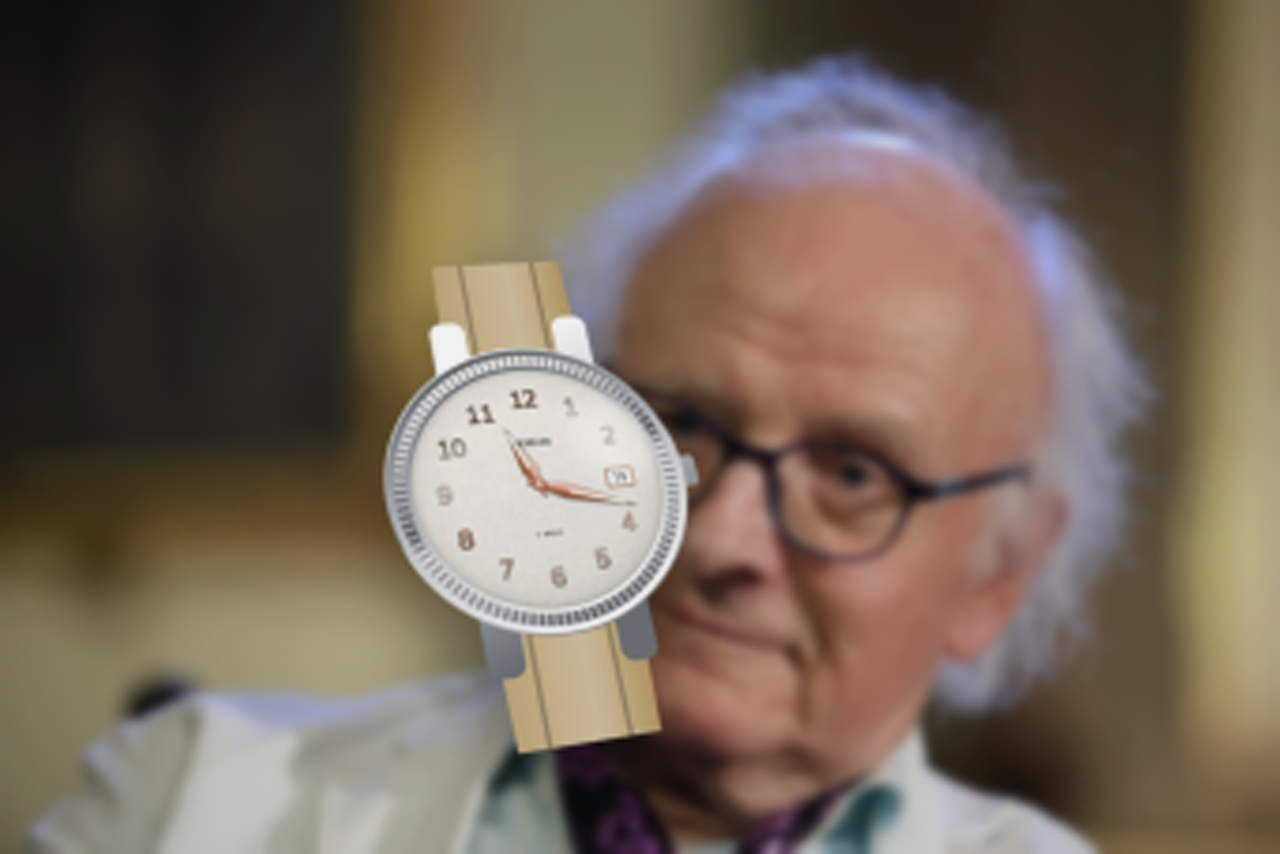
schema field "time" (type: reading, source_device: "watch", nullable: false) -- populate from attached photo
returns 11:18
